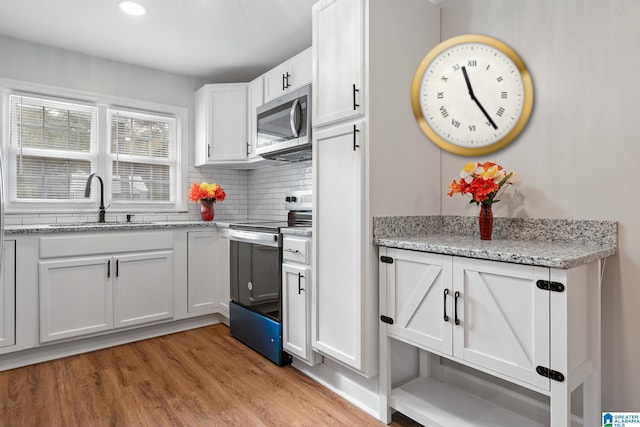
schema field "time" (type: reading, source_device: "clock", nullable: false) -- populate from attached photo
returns 11:24
